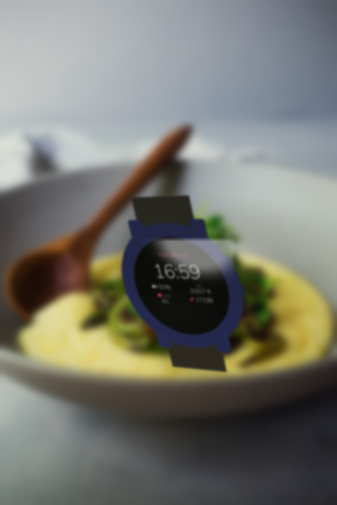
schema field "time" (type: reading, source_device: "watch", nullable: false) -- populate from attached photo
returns 16:59
